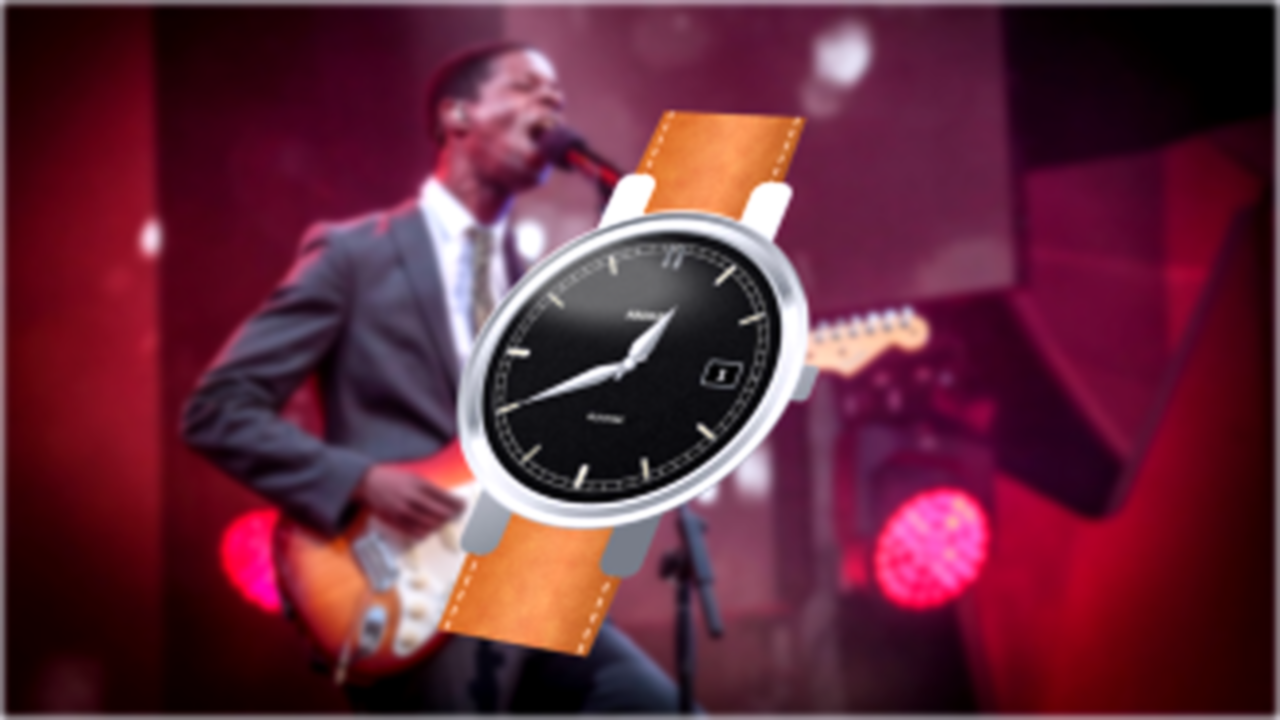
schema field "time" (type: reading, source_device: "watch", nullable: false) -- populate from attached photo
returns 12:40
